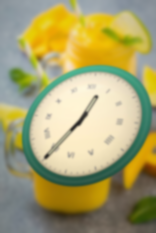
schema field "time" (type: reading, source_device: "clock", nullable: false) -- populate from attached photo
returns 12:35
